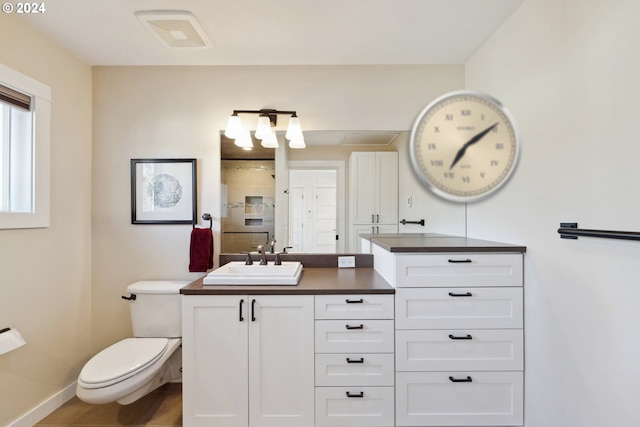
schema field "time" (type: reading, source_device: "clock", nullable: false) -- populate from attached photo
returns 7:09
